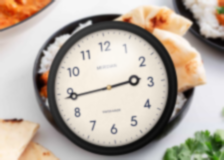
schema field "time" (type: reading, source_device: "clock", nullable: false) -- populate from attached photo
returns 2:44
